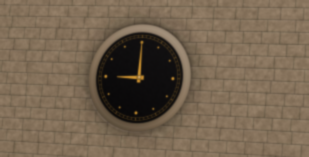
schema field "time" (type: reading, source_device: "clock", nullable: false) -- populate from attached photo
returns 9:00
